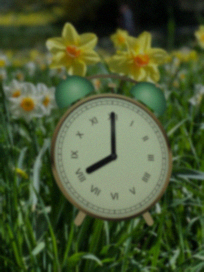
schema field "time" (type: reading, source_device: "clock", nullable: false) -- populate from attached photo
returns 8:00
